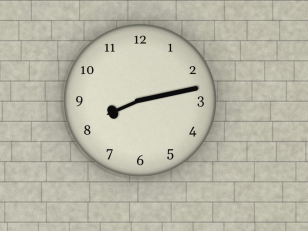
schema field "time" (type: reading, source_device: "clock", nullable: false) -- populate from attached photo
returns 8:13
